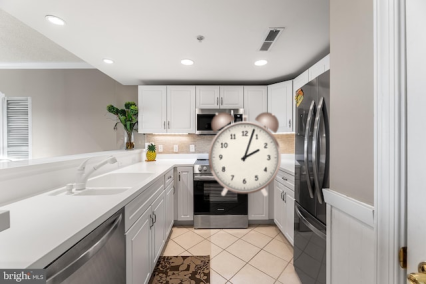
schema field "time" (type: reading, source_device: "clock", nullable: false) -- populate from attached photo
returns 2:03
